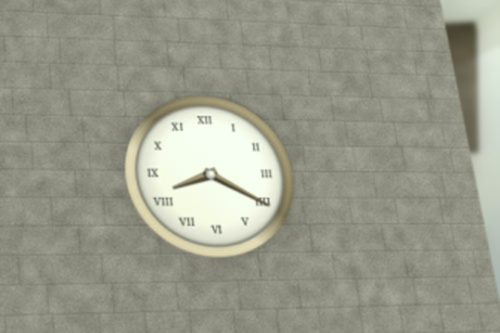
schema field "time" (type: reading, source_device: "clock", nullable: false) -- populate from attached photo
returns 8:20
